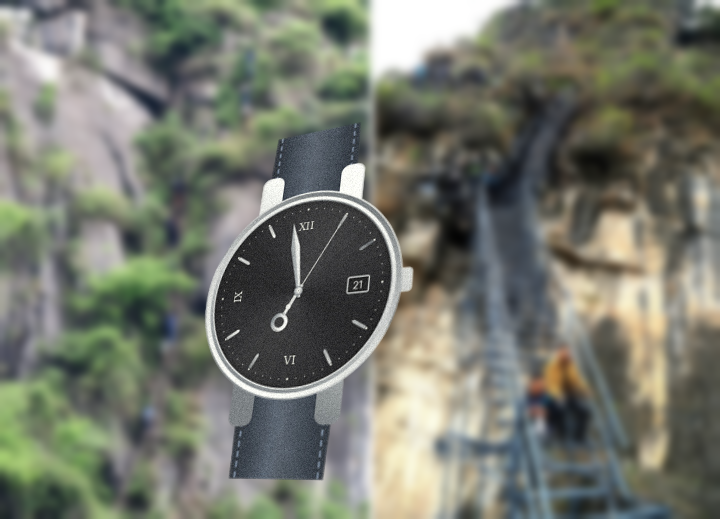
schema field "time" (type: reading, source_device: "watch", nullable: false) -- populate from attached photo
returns 6:58:05
